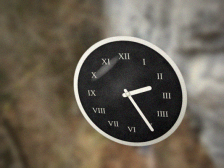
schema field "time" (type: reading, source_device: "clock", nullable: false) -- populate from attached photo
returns 2:25
